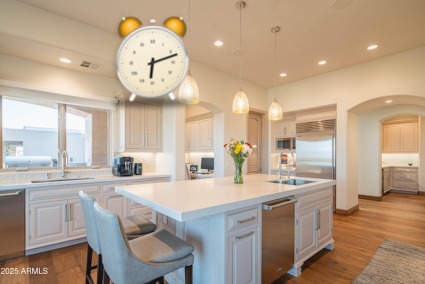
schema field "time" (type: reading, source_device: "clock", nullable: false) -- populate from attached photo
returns 6:12
